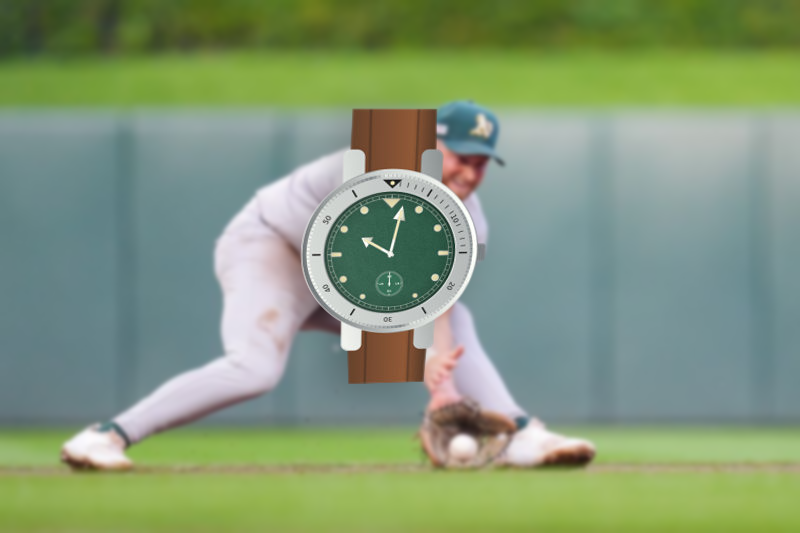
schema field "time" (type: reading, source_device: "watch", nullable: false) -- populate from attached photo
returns 10:02
